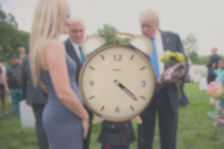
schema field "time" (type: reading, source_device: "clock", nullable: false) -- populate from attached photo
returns 4:22
